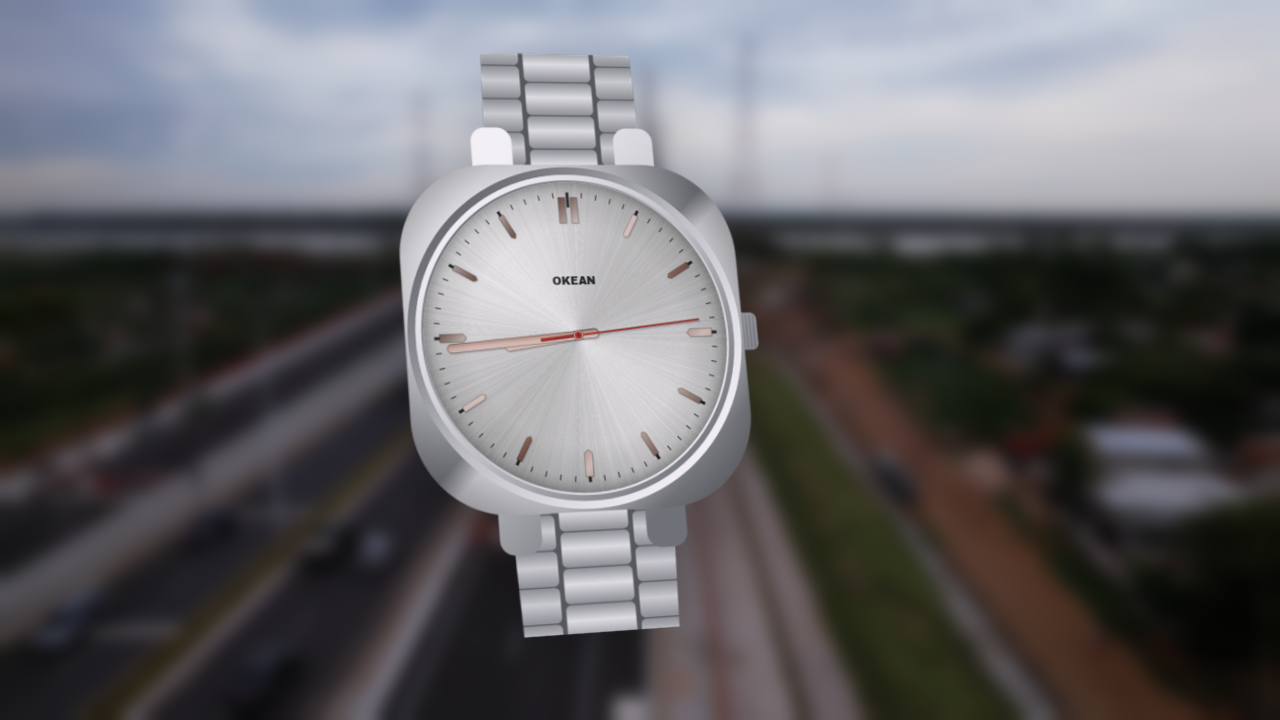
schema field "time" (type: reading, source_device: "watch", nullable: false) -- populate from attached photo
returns 8:44:14
